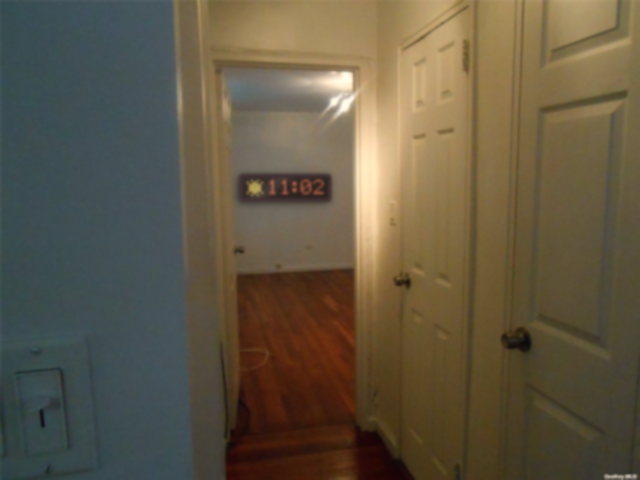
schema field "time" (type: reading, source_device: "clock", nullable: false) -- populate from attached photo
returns 11:02
